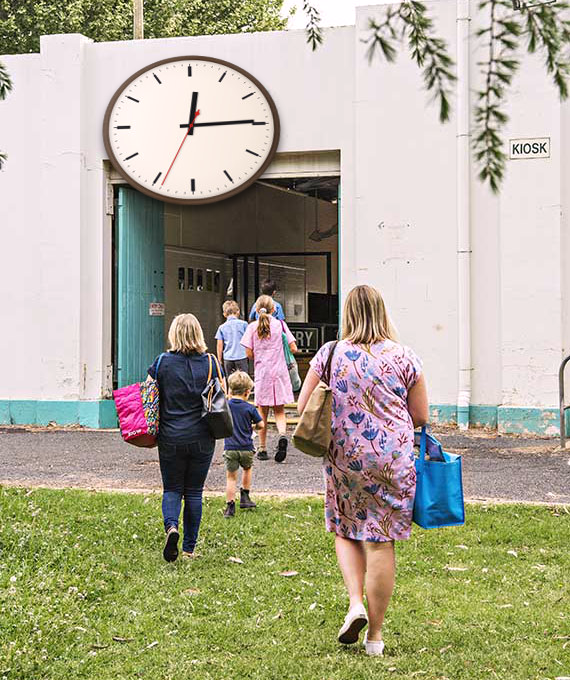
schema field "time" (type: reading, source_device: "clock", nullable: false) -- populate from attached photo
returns 12:14:34
